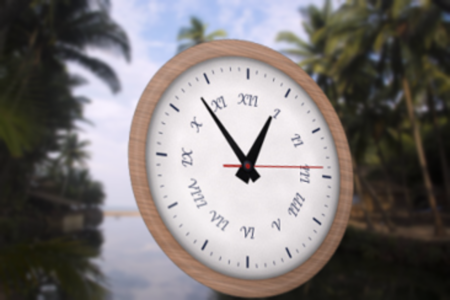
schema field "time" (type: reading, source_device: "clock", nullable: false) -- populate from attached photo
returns 12:53:14
